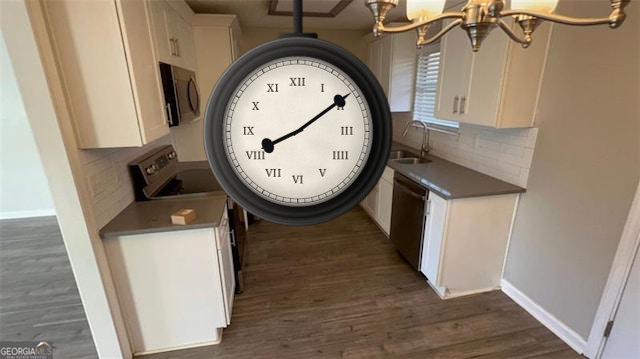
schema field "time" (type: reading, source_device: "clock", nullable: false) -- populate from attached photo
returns 8:09
